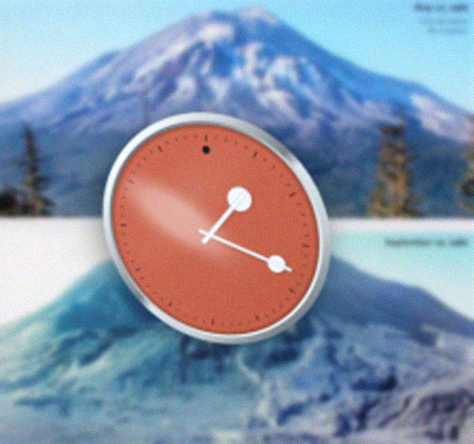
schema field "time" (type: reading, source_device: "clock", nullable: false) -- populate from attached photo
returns 1:18
